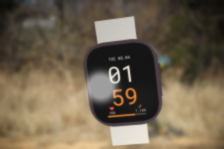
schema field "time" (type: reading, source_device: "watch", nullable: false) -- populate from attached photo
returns 1:59
